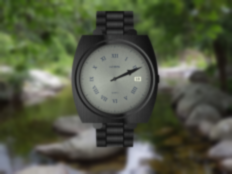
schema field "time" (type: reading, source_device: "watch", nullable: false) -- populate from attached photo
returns 2:11
